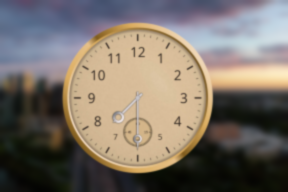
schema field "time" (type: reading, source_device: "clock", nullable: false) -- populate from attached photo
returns 7:30
